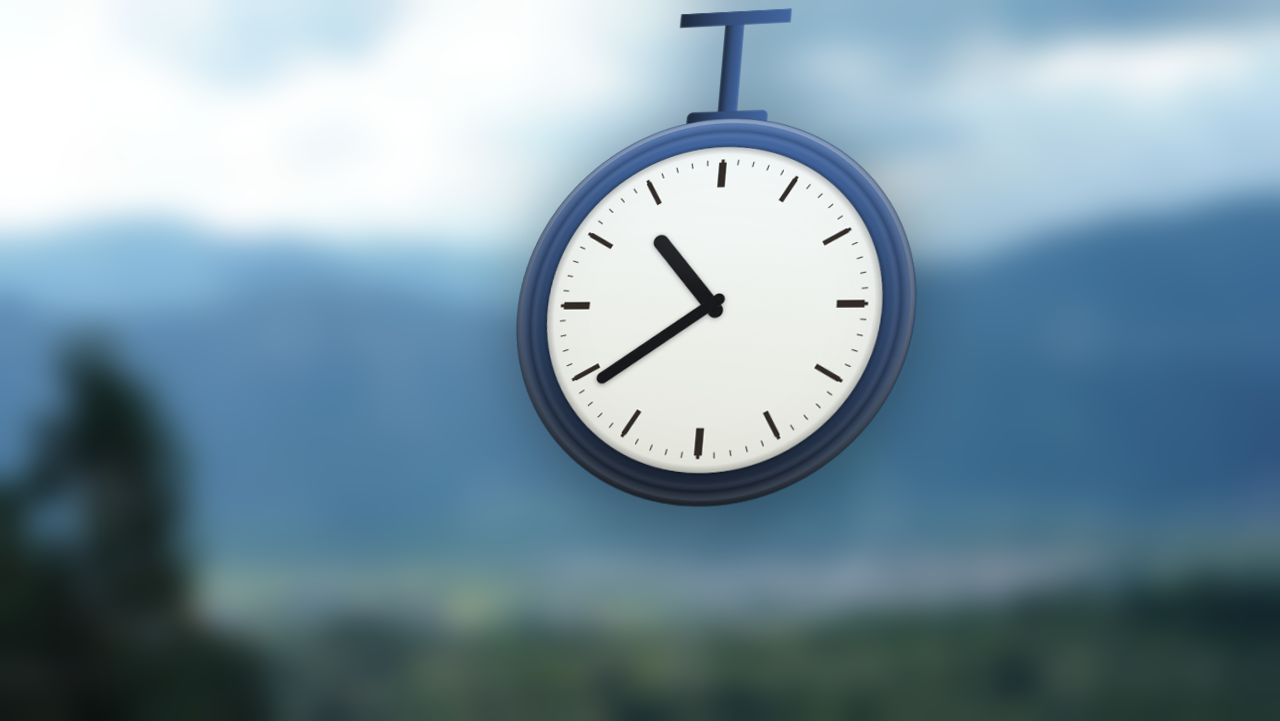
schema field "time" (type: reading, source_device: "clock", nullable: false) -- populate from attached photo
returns 10:39
